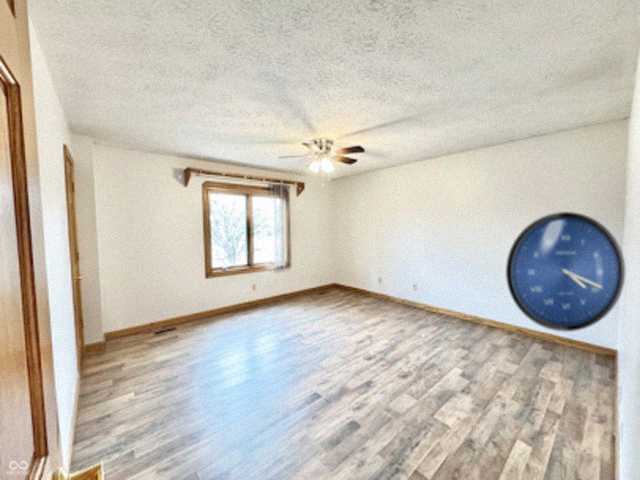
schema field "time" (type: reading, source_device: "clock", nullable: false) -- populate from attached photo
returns 4:19
